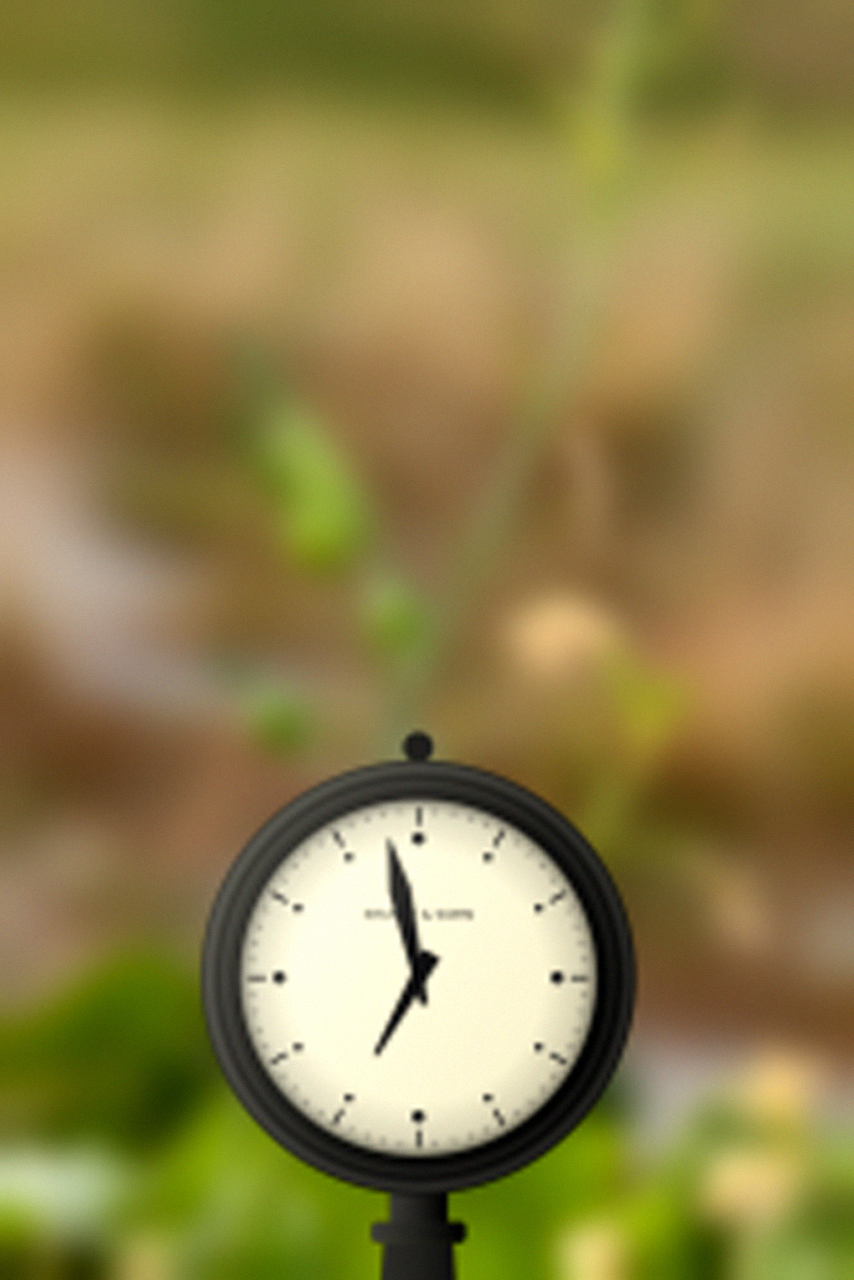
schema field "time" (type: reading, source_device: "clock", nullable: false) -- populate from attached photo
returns 6:58
